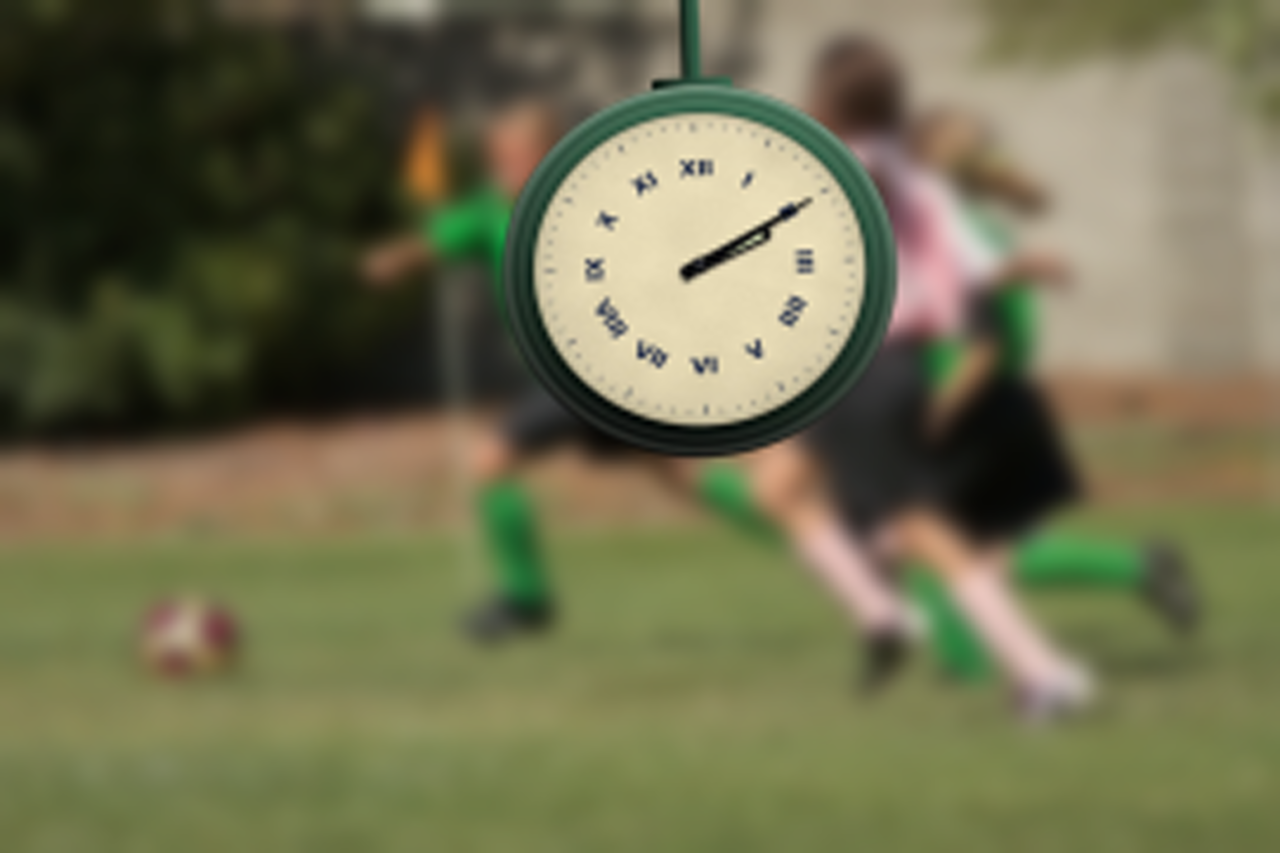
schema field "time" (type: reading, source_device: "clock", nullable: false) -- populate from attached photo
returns 2:10
